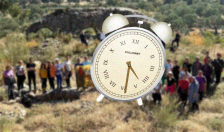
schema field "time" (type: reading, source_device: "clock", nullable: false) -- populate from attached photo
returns 4:29
